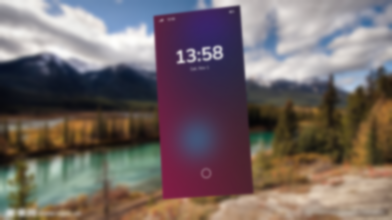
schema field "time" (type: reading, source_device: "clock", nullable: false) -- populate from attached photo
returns 13:58
